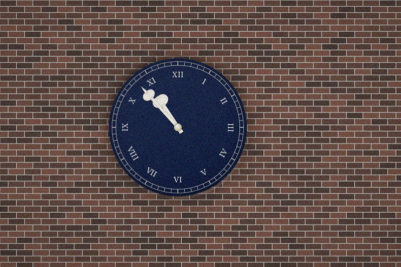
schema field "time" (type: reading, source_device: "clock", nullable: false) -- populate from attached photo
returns 10:53
